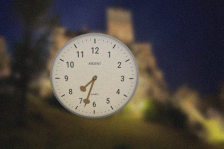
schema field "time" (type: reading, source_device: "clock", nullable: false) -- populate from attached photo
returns 7:33
